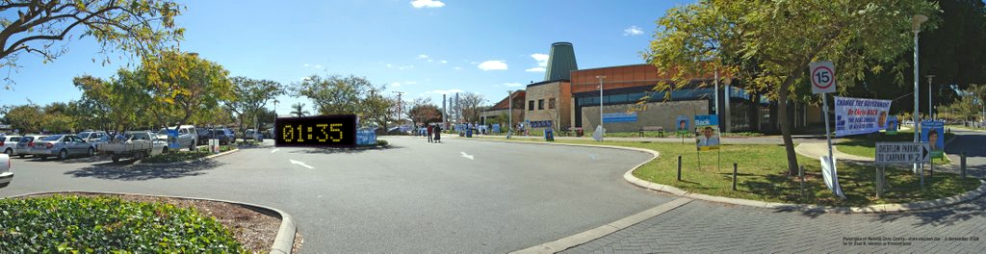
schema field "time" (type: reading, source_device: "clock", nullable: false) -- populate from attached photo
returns 1:35
